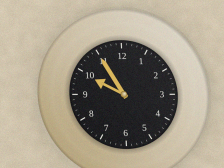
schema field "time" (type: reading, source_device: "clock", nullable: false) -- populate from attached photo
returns 9:55
